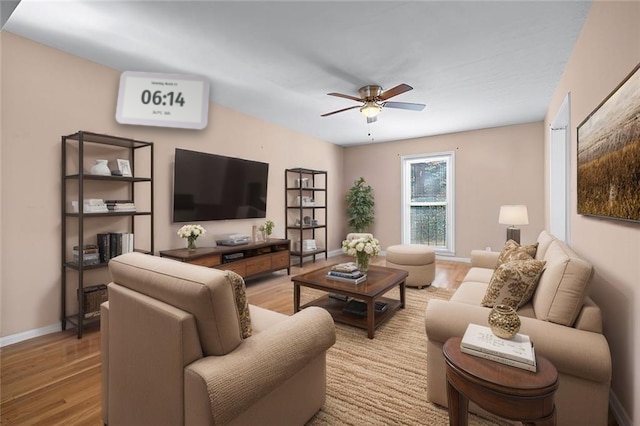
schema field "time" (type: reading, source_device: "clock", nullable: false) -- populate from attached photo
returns 6:14
